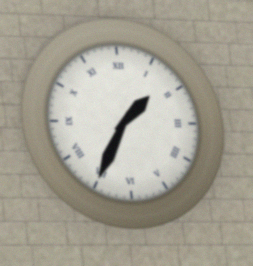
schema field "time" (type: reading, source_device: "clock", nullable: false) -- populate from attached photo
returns 1:35
